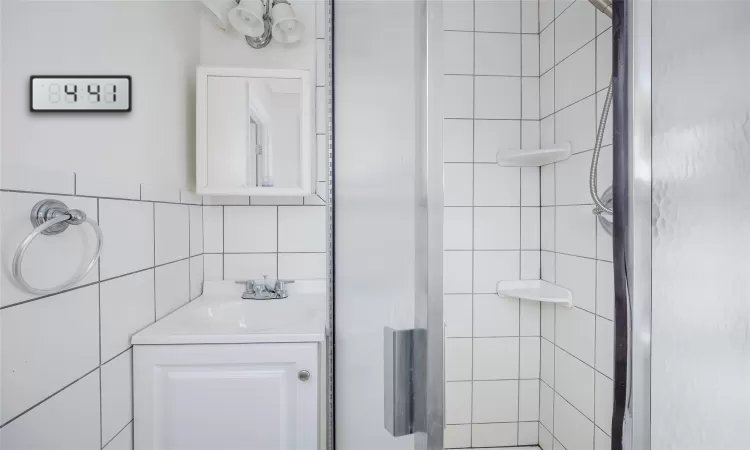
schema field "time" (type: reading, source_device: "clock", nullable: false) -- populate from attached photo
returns 4:41
